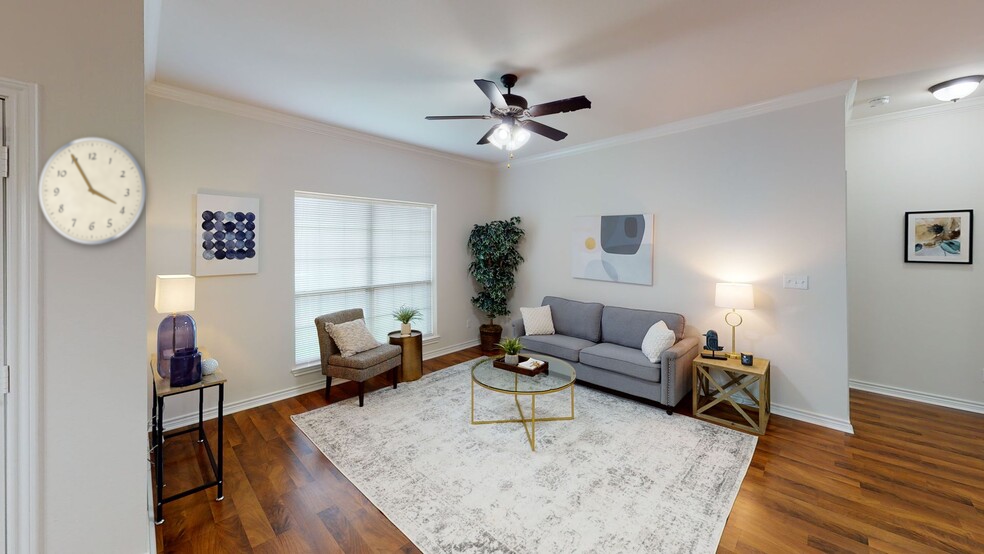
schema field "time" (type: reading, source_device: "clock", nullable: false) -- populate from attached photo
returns 3:55
